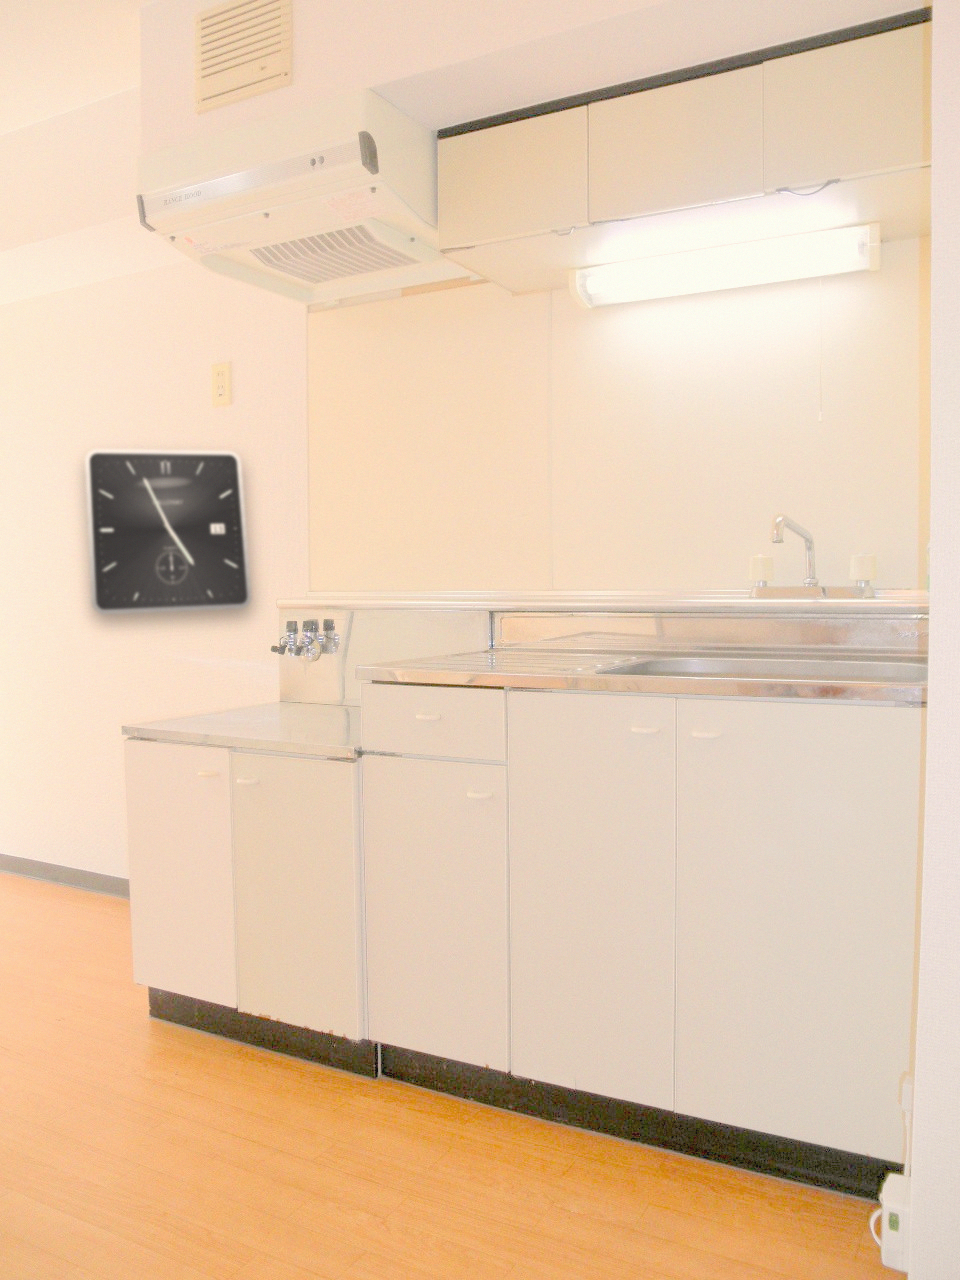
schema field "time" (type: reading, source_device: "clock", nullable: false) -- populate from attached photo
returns 4:56
